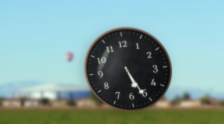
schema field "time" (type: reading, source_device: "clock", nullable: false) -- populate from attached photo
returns 5:26
